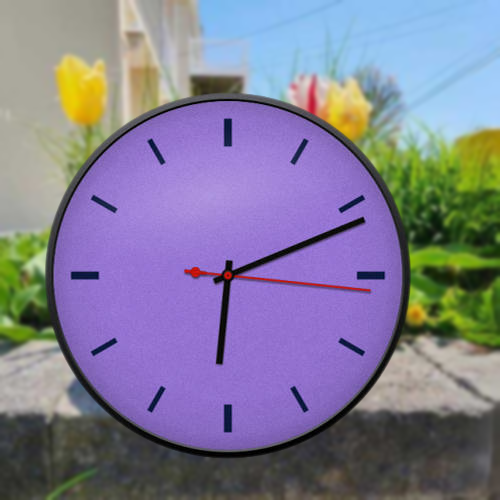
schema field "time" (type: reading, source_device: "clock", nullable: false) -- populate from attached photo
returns 6:11:16
